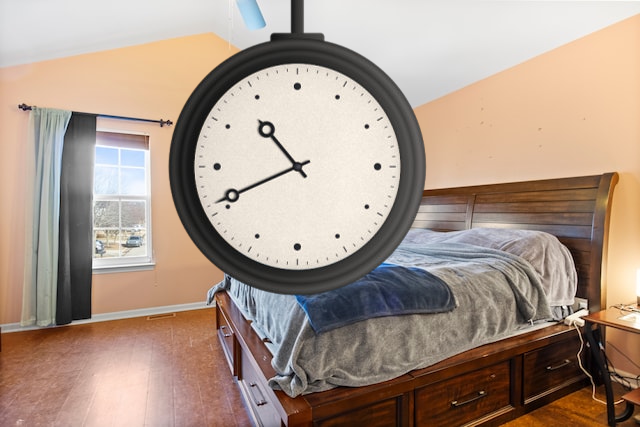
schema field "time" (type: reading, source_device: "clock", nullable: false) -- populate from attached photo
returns 10:41
